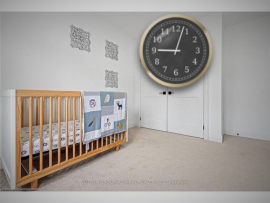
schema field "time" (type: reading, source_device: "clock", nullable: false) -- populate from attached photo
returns 9:03
